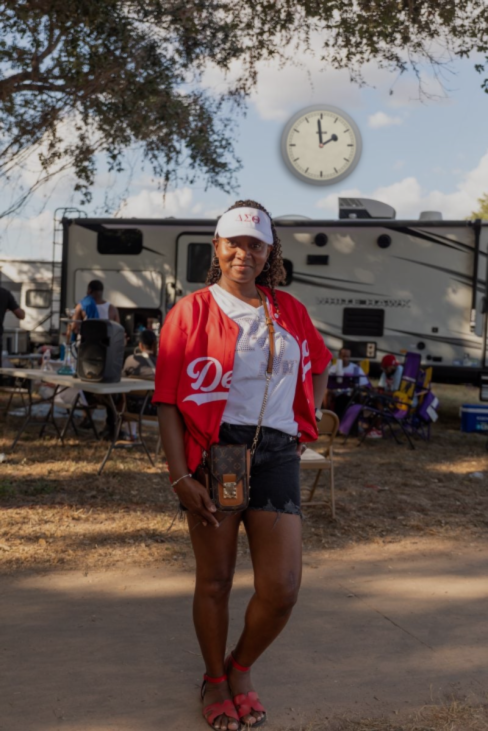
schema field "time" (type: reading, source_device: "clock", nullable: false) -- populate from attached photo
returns 1:59
